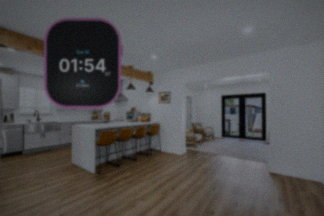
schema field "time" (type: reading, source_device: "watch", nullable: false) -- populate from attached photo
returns 1:54
